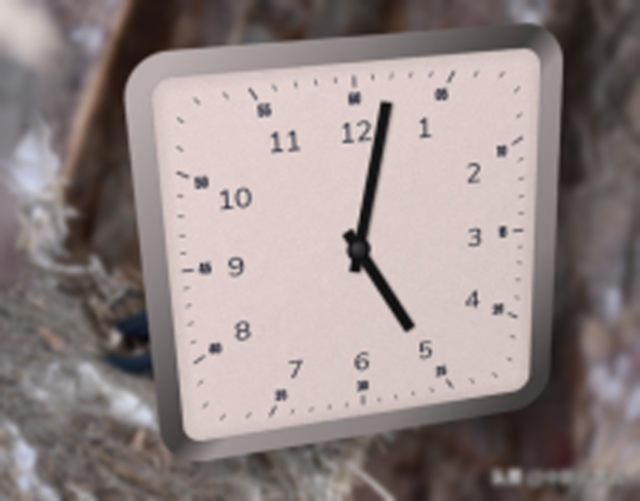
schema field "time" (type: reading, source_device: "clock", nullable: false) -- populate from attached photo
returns 5:02
